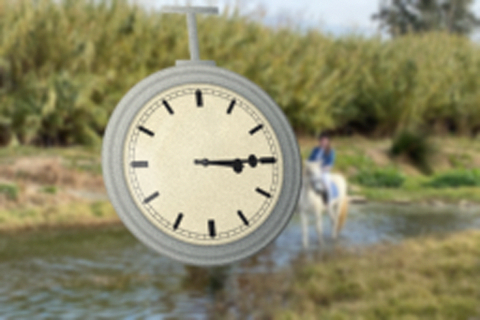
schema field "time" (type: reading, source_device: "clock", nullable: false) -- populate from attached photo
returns 3:15
